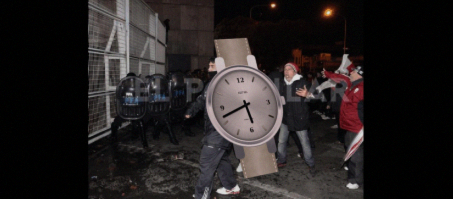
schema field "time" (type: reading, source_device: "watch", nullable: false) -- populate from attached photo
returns 5:42
